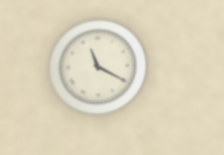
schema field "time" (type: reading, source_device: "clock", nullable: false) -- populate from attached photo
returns 11:20
